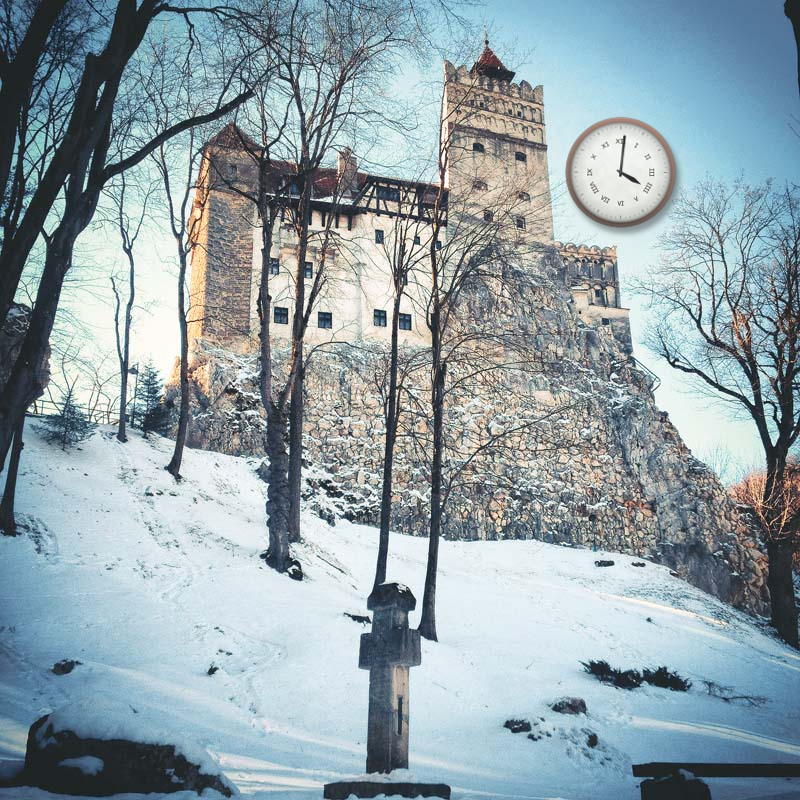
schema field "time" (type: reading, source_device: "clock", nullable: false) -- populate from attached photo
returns 4:01
